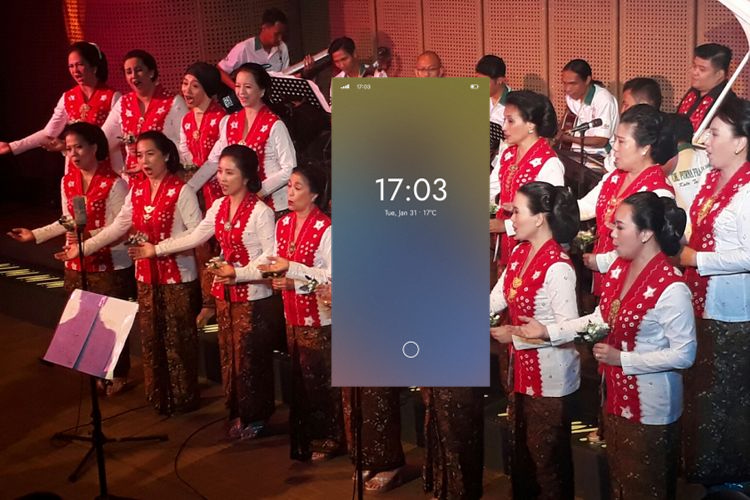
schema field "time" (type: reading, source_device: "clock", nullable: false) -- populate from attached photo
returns 17:03
